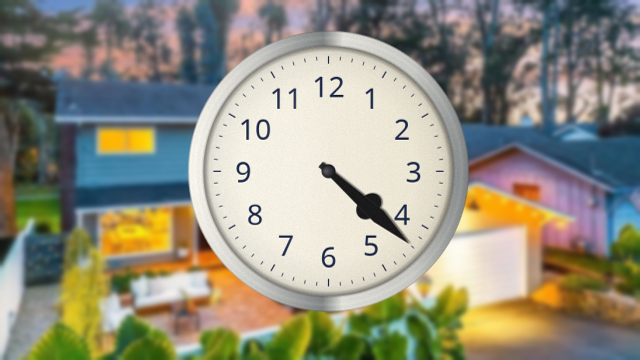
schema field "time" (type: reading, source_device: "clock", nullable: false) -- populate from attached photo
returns 4:22
